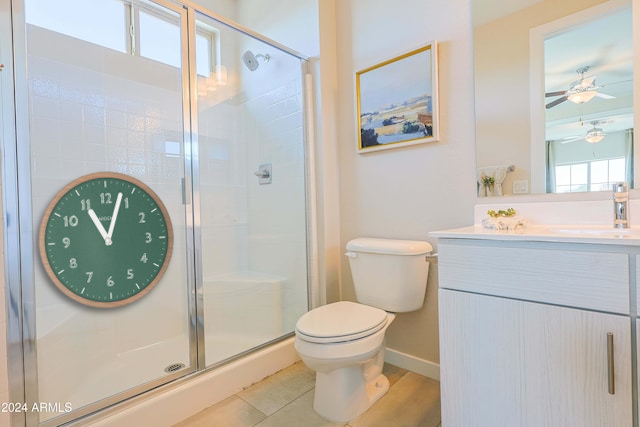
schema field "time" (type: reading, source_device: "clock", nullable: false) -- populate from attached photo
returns 11:03
